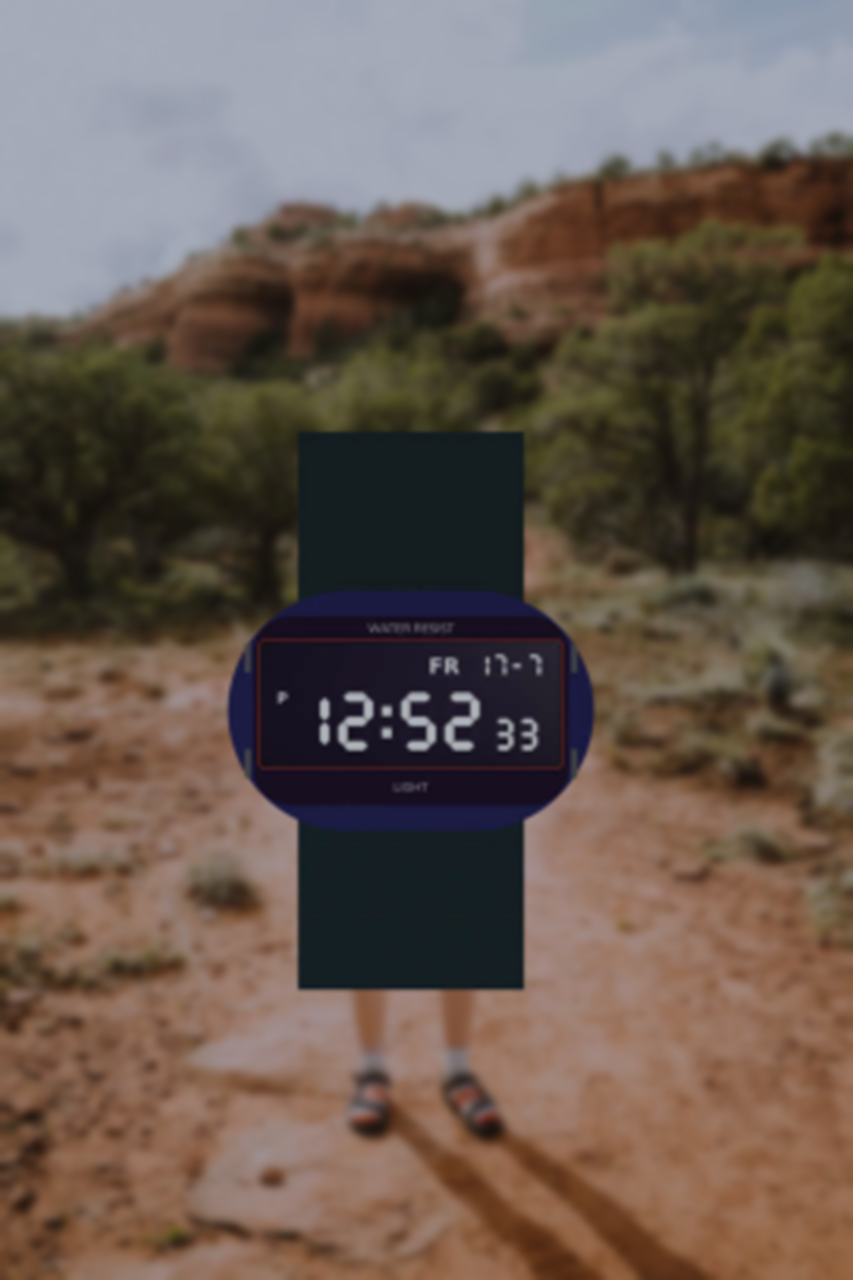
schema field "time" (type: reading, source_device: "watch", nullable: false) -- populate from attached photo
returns 12:52:33
